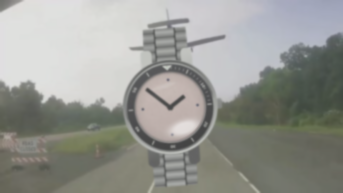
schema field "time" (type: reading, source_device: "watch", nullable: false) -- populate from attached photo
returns 1:52
